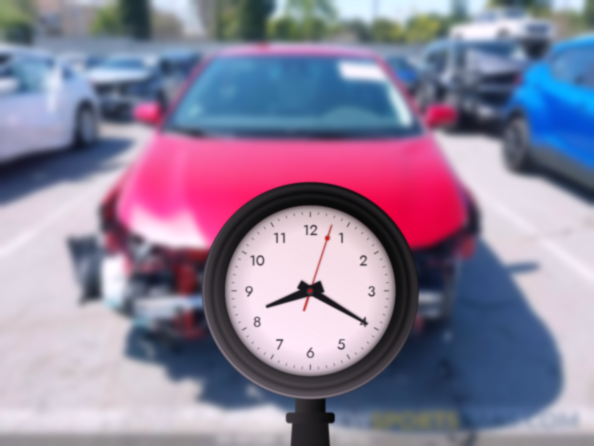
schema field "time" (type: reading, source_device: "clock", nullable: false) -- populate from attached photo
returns 8:20:03
